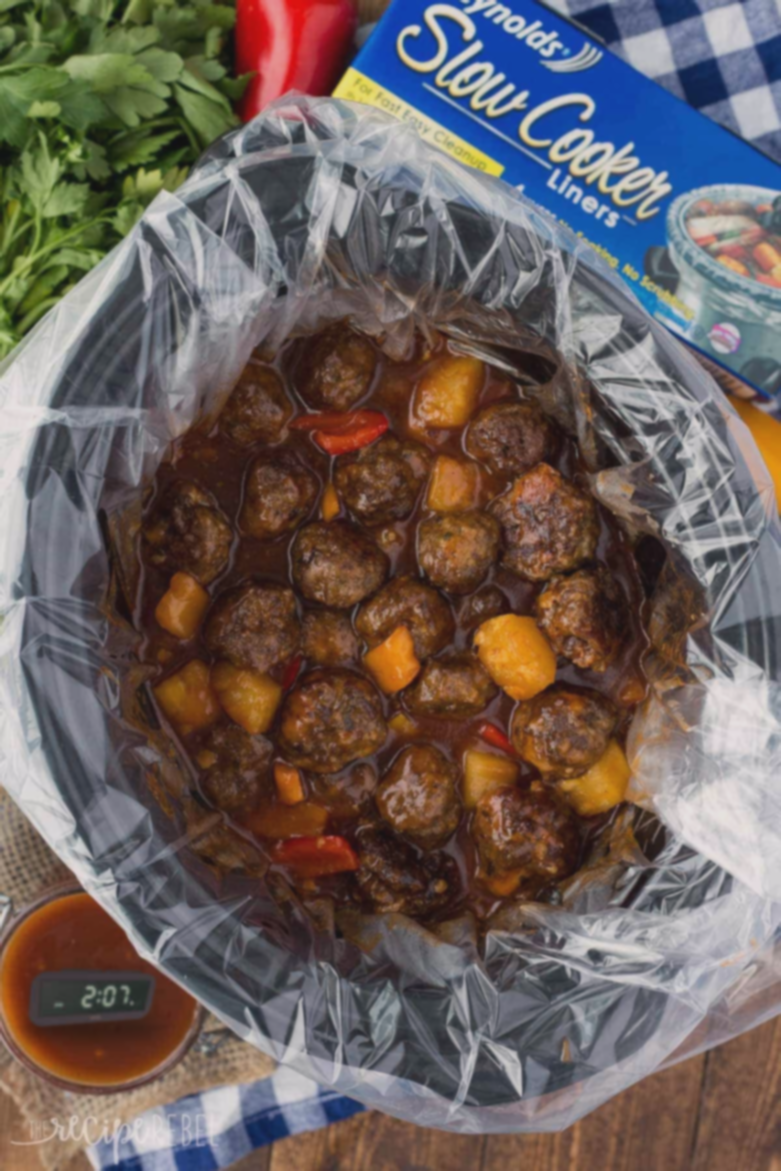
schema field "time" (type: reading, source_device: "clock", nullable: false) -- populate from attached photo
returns 2:07
